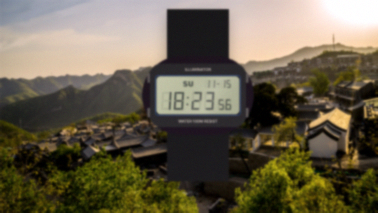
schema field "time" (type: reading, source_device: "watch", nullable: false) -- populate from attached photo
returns 18:23:56
